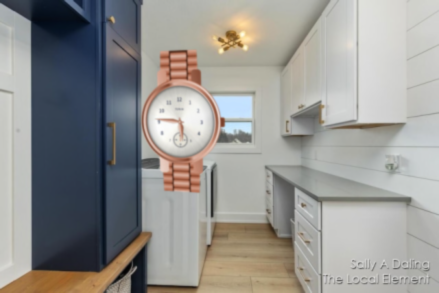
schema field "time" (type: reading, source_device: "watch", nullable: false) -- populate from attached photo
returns 5:46
